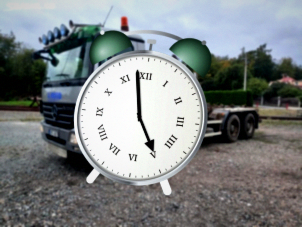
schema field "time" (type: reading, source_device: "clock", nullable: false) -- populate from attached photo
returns 4:58
